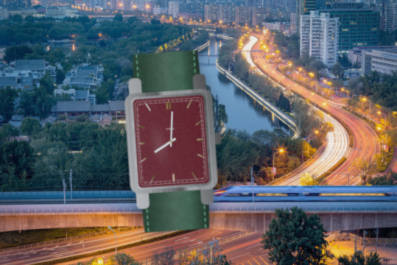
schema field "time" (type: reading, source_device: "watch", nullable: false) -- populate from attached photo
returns 8:01
